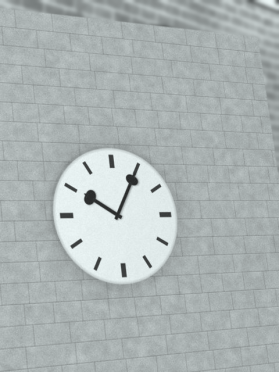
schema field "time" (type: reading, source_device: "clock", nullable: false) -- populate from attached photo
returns 10:05
